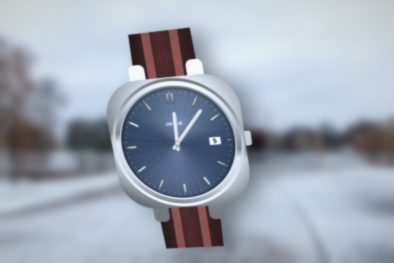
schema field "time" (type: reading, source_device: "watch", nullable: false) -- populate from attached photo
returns 12:07
